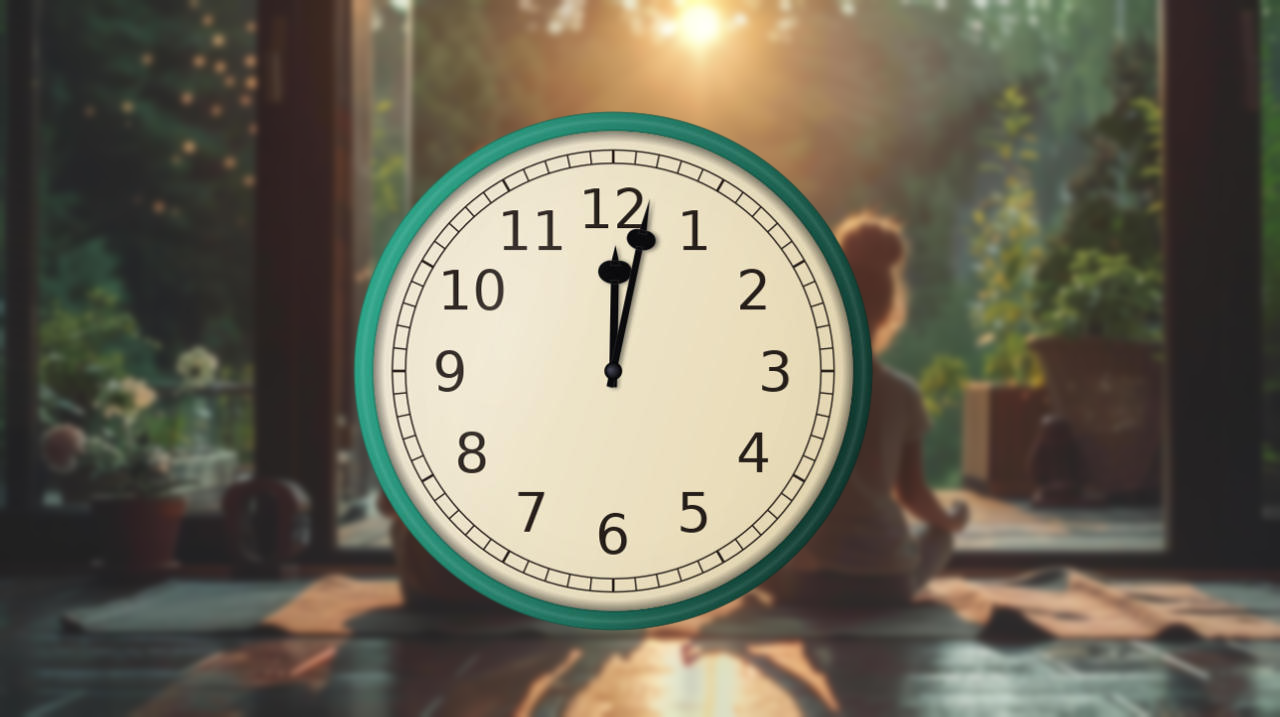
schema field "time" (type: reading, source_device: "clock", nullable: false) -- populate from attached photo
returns 12:02
